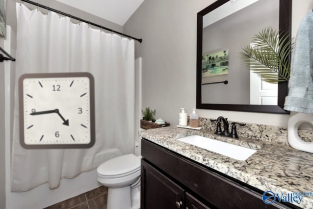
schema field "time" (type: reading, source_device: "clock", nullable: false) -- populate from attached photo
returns 4:44
